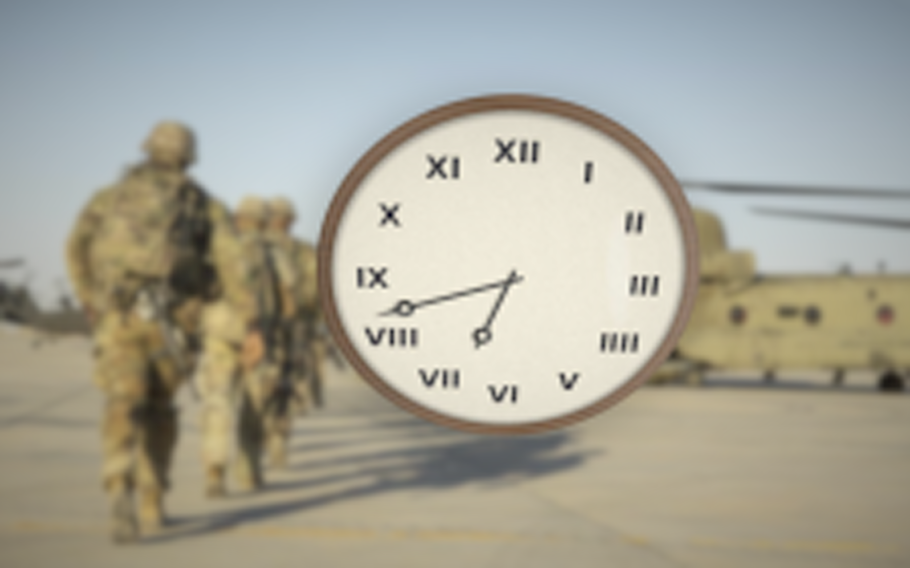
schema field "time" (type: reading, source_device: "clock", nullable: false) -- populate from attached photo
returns 6:42
